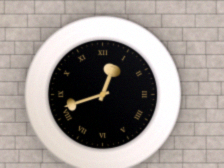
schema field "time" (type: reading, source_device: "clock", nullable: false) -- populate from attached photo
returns 12:42
